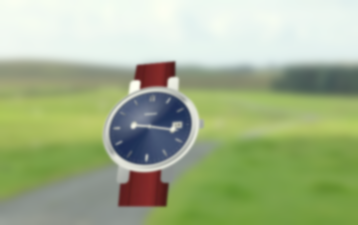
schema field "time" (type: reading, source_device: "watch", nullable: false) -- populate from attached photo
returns 9:17
